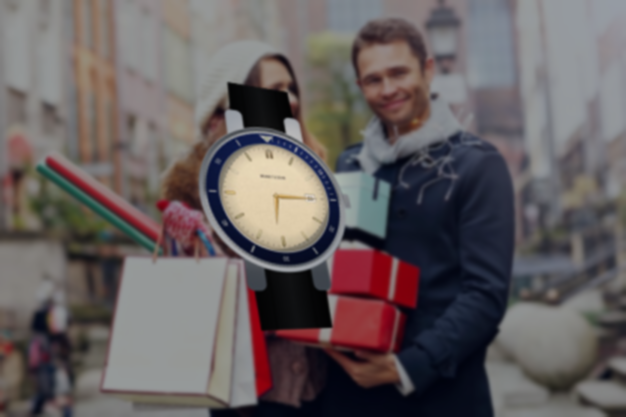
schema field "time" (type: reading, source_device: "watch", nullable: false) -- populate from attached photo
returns 6:15
